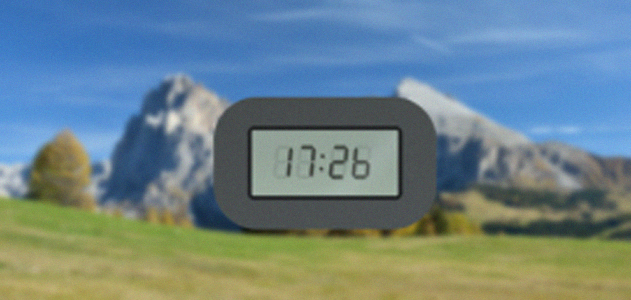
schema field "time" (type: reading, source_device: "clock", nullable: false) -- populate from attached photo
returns 17:26
